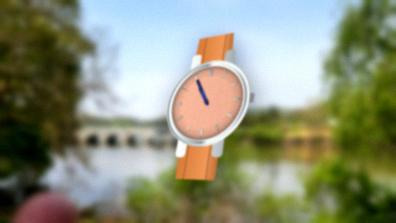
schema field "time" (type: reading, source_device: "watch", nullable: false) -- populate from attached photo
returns 10:55
